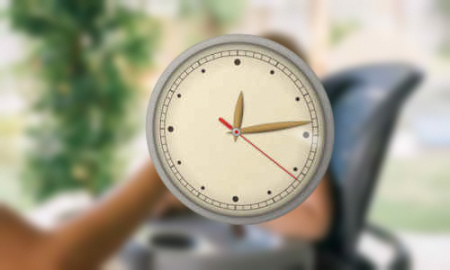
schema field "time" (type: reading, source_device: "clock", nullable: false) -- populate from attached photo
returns 12:13:21
